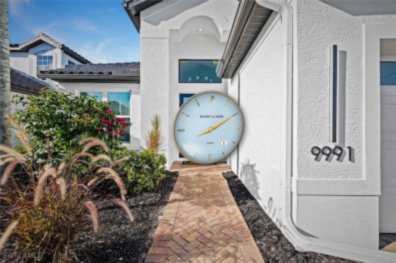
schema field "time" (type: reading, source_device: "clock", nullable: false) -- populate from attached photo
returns 8:10
